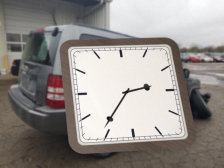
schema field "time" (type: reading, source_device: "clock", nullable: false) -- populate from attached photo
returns 2:36
